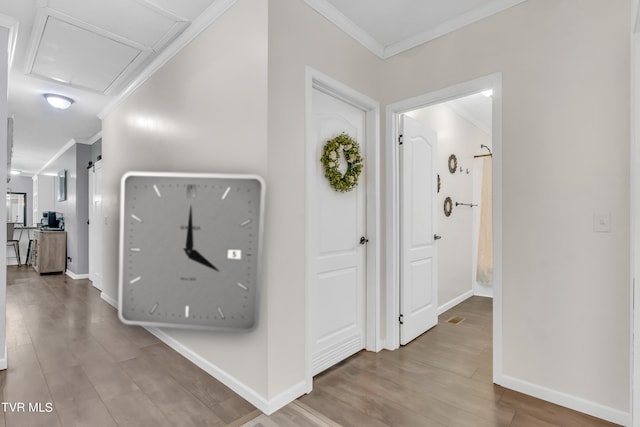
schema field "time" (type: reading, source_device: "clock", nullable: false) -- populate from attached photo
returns 4:00
